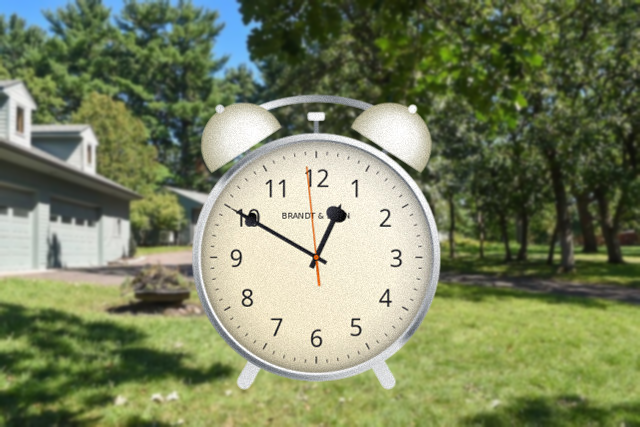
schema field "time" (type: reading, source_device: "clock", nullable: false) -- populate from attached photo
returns 12:49:59
